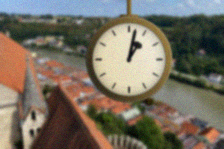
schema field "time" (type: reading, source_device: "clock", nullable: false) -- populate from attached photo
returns 1:02
